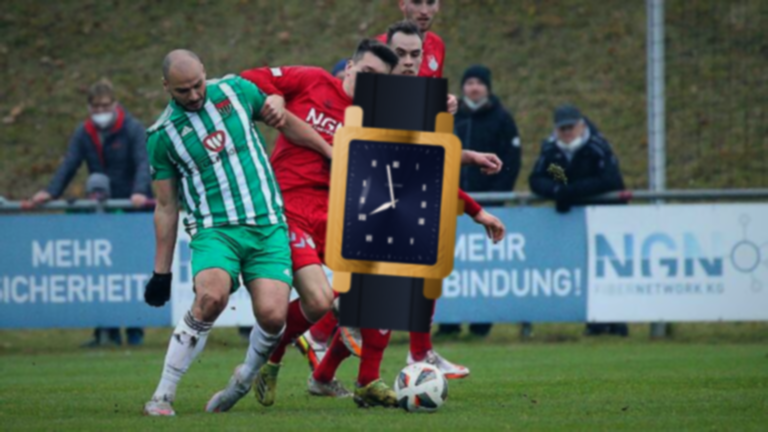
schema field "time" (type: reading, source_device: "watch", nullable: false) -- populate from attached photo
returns 7:58
